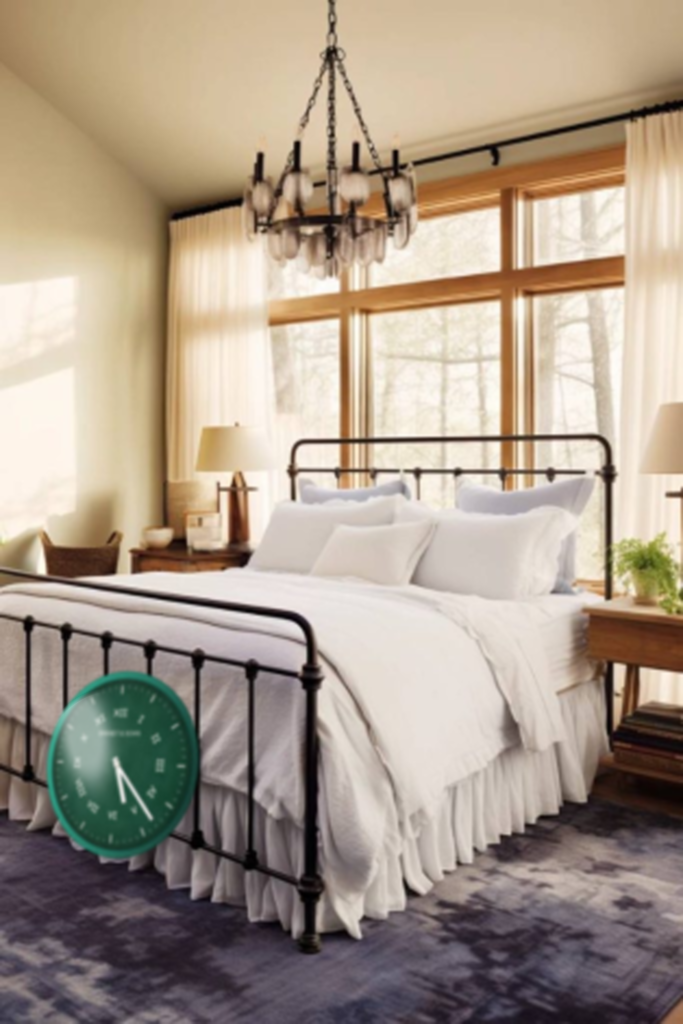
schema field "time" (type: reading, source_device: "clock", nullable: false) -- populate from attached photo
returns 5:23
